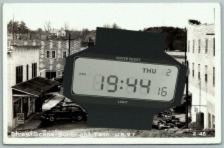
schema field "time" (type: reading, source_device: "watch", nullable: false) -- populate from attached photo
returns 19:44:16
